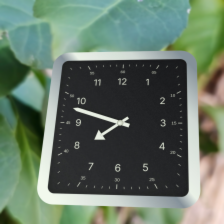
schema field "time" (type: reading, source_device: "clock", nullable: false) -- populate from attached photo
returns 7:48
